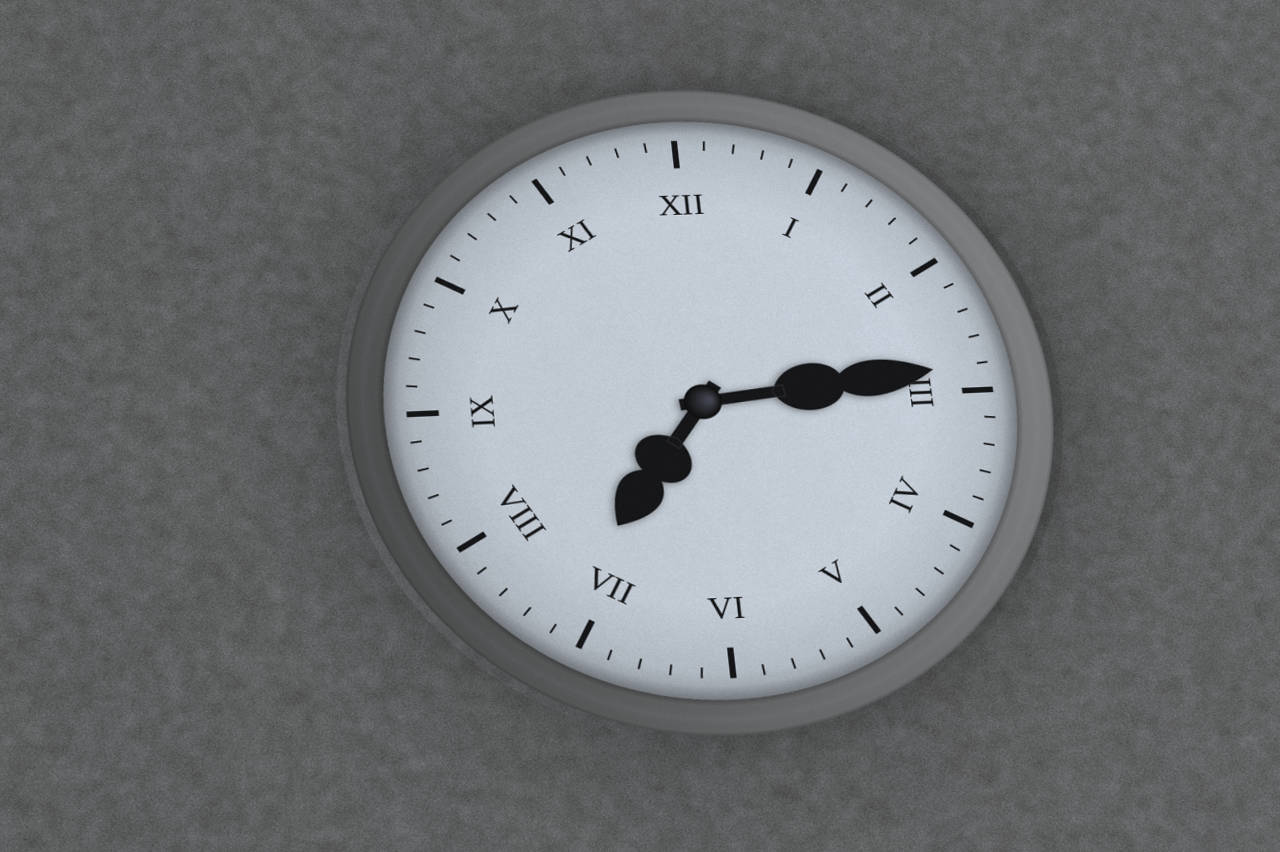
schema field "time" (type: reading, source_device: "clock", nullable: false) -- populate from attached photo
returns 7:14
